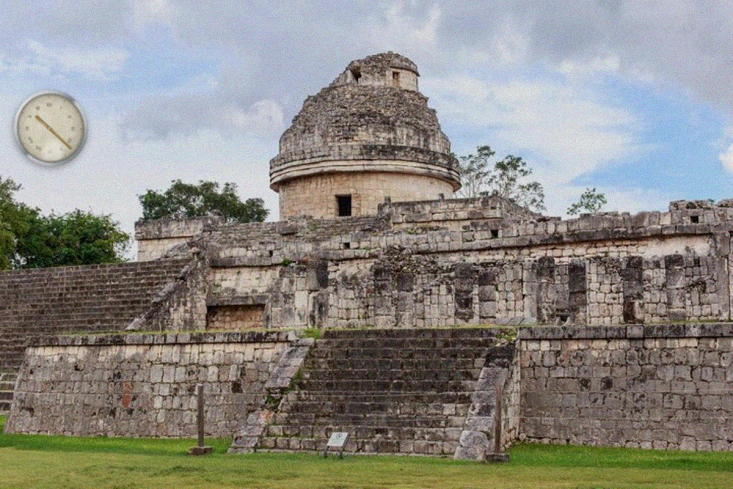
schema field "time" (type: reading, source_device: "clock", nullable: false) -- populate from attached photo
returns 10:22
